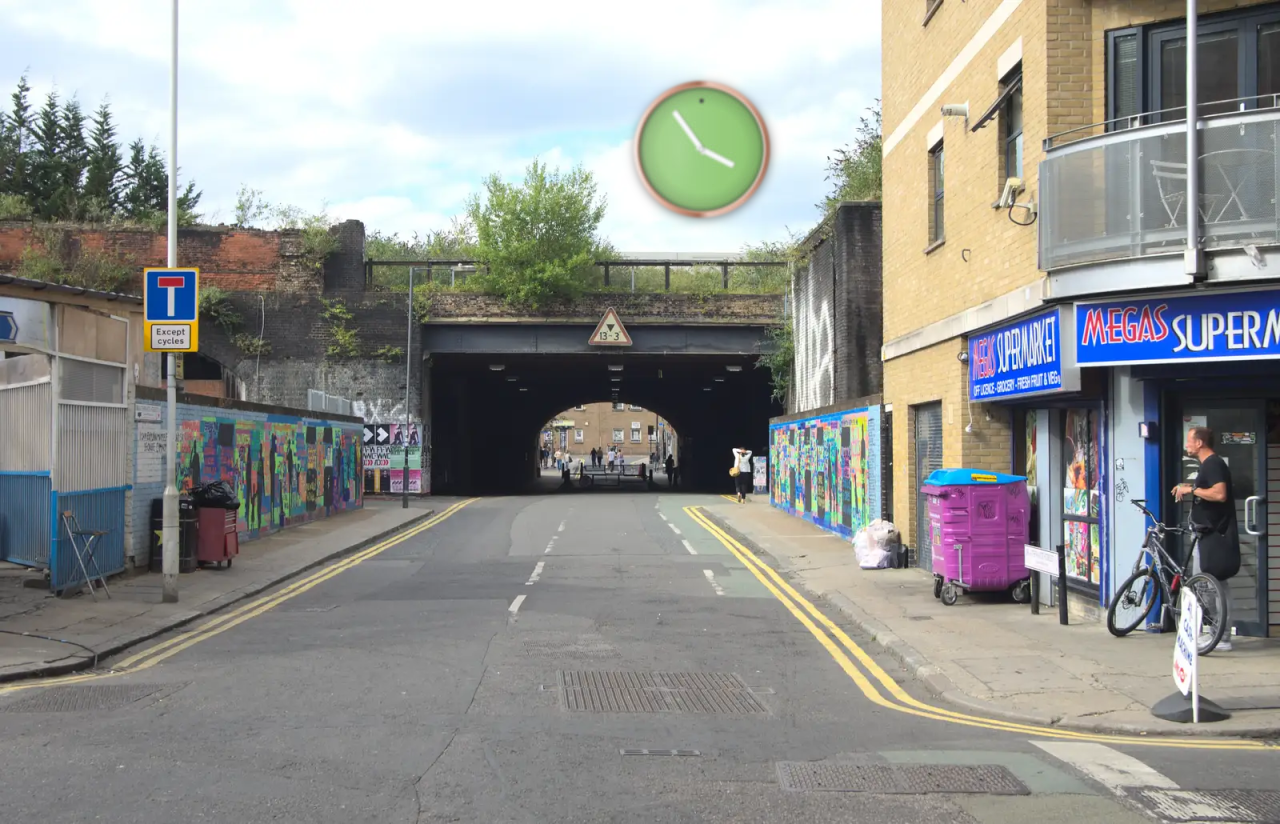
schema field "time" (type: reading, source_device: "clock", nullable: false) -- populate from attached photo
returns 3:54
